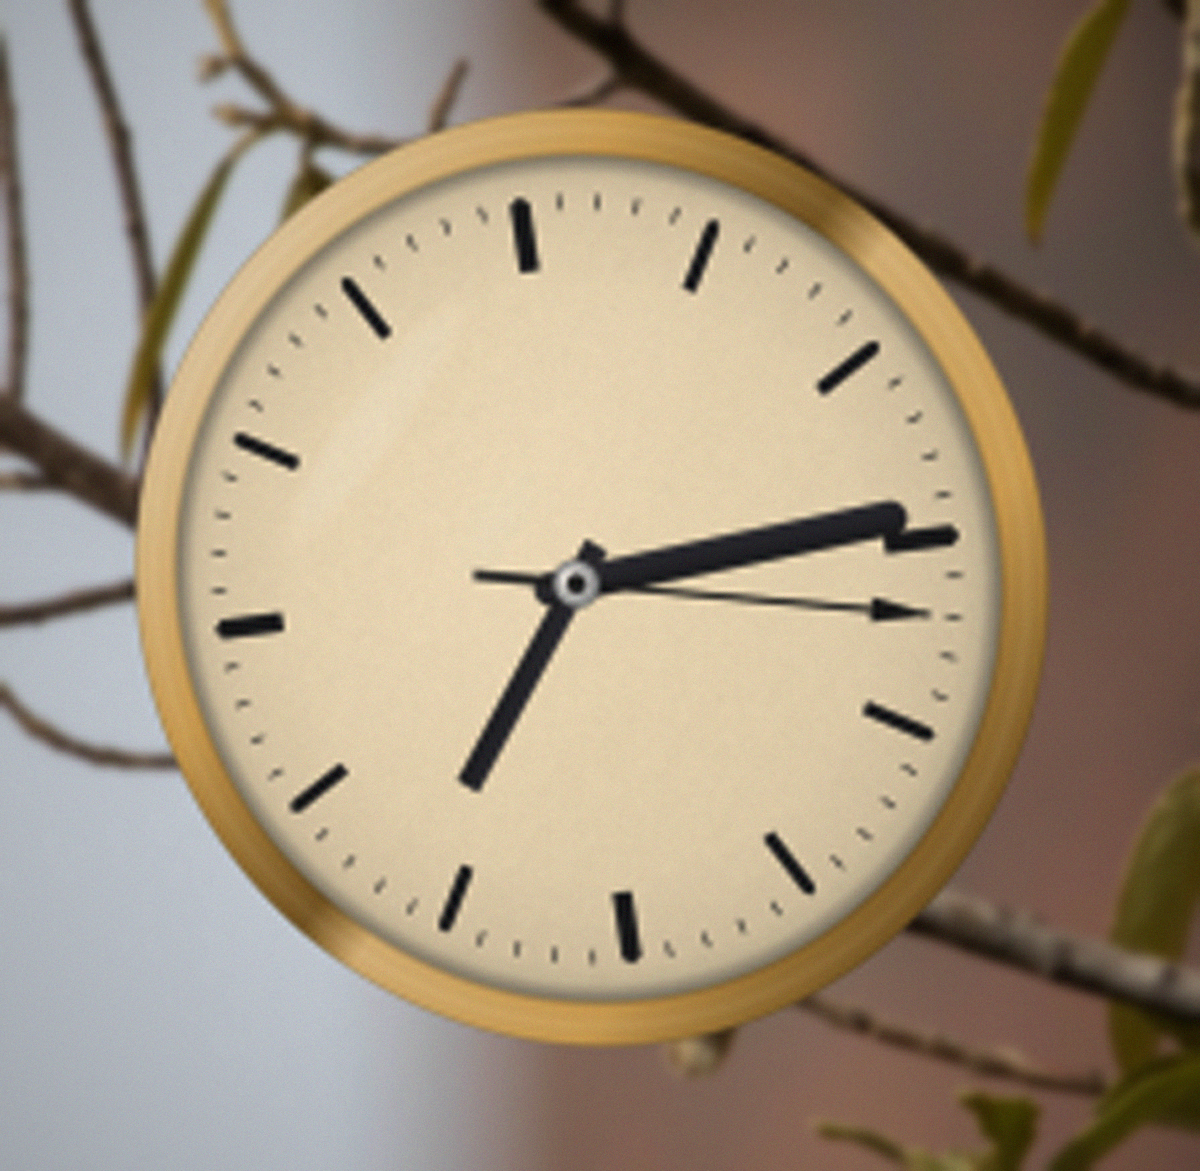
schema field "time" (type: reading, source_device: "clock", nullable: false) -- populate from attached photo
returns 7:14:17
